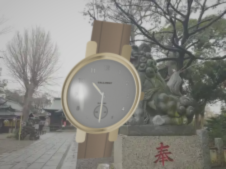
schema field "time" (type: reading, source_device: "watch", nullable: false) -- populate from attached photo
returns 10:30
